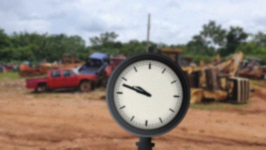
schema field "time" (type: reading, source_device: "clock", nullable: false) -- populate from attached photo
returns 9:48
